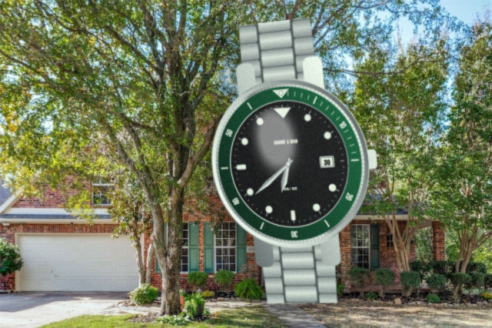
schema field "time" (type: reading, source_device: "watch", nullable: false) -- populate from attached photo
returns 6:39
